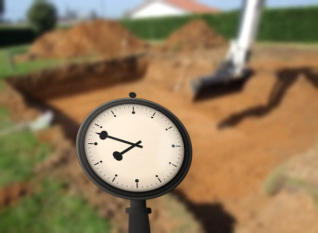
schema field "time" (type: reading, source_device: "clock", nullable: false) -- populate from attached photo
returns 7:48
